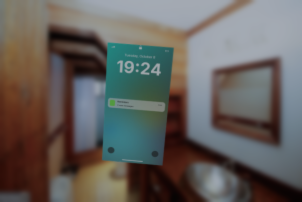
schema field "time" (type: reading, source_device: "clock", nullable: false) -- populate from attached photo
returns 19:24
